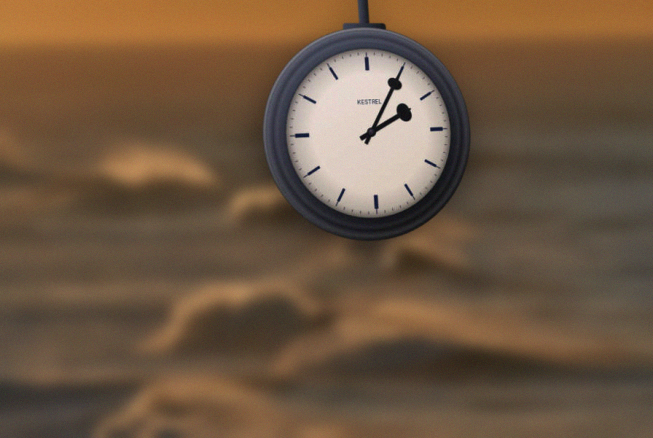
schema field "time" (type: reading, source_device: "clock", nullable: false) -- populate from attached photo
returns 2:05
